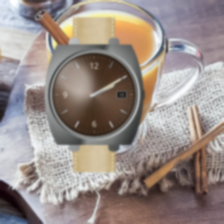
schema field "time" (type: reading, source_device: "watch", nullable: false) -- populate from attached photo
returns 2:10
